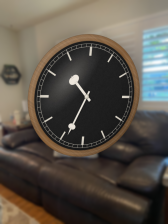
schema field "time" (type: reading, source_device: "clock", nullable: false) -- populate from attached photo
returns 10:34
